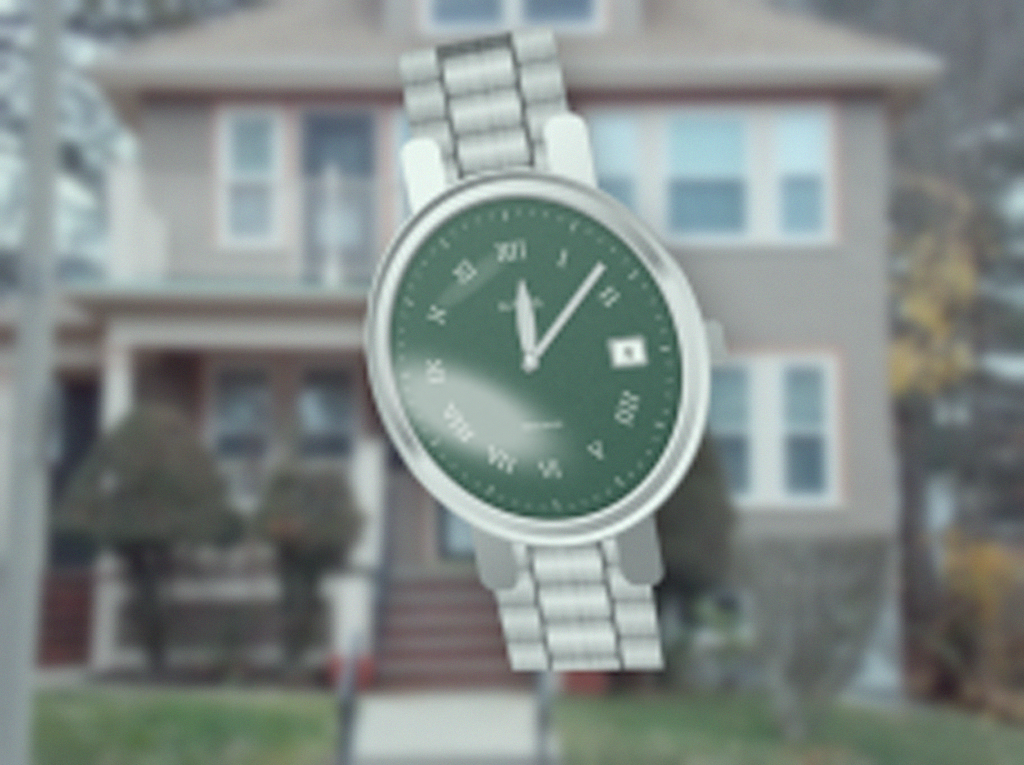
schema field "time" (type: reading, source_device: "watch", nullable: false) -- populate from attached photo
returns 12:08
